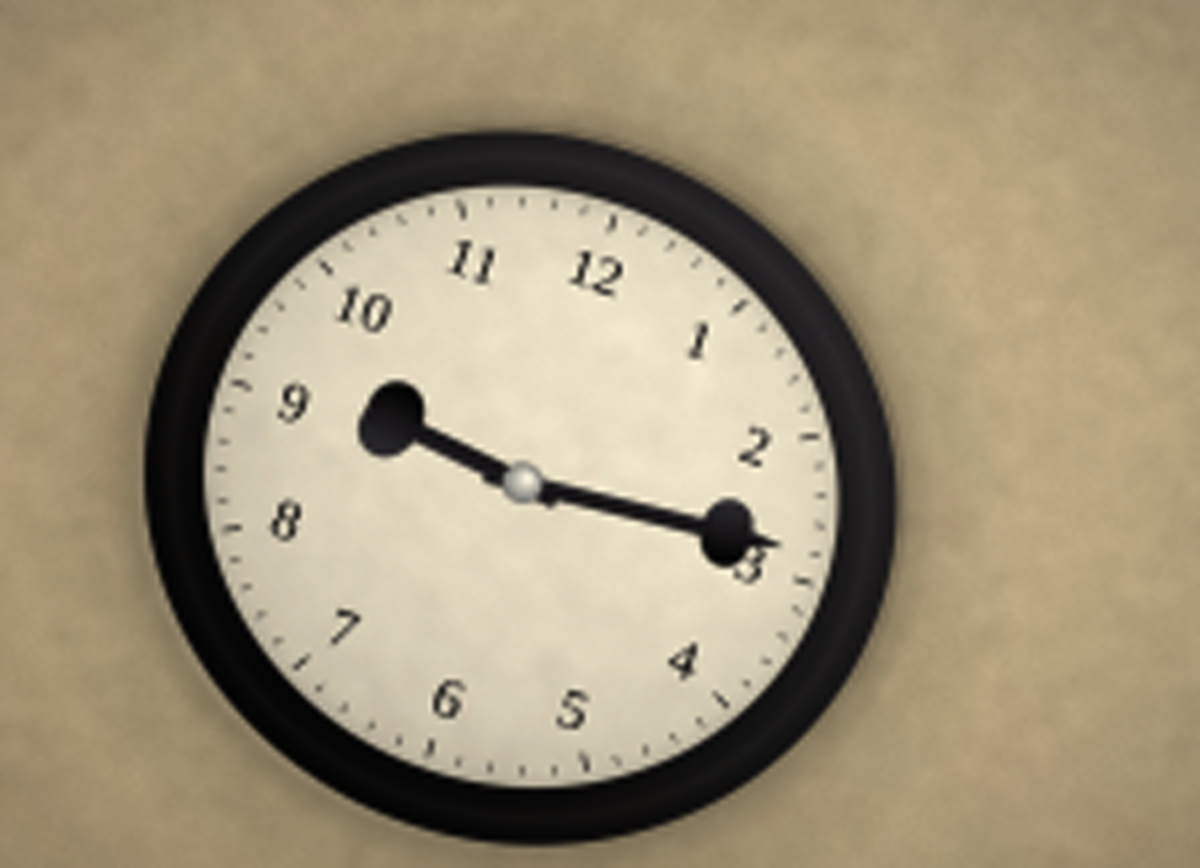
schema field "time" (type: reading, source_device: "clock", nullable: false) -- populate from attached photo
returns 9:14
